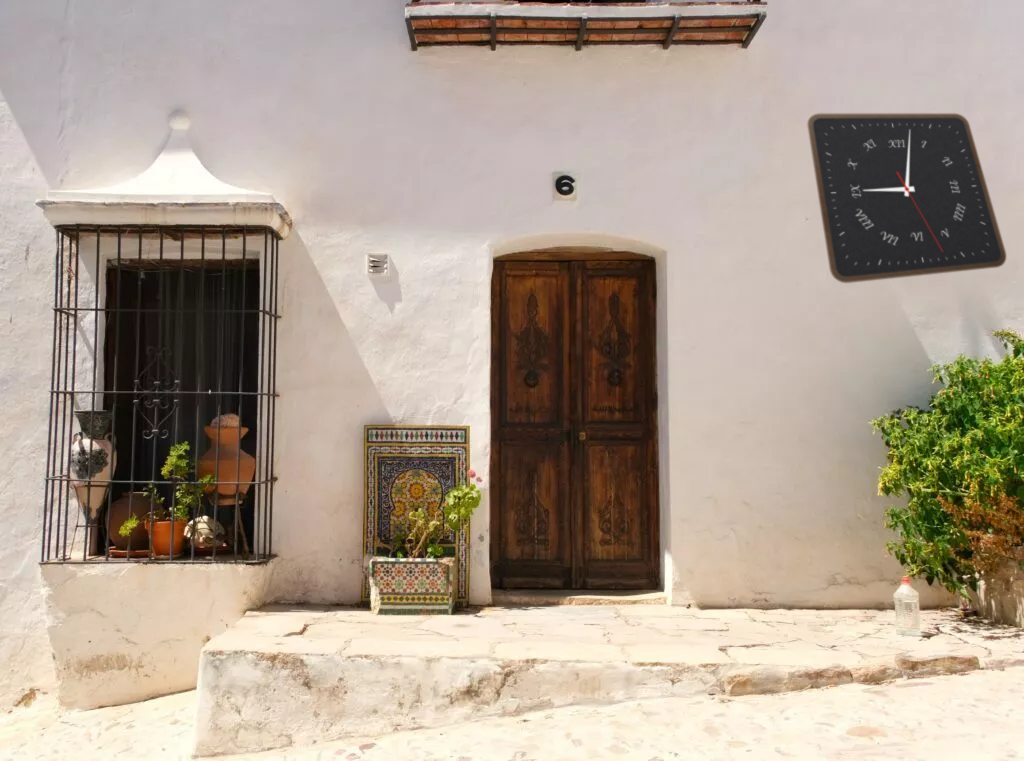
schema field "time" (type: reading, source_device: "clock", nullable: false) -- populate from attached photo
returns 9:02:27
